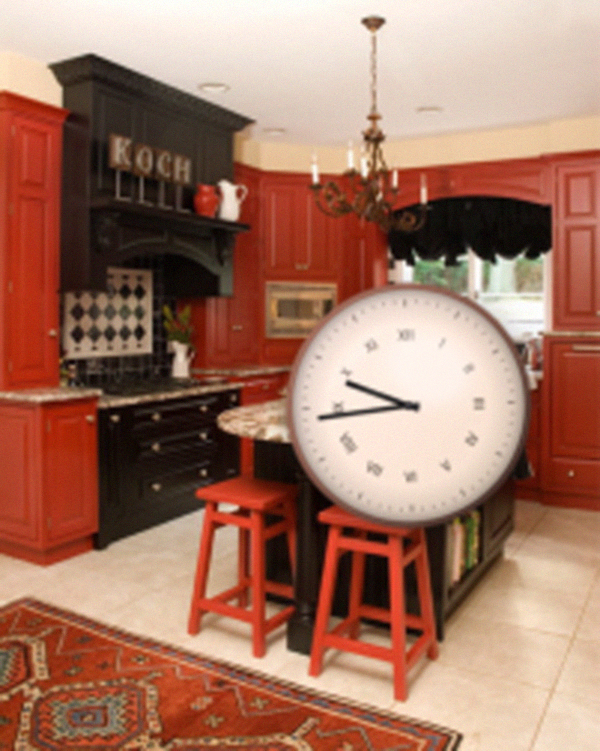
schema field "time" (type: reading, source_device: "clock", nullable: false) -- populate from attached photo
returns 9:44
